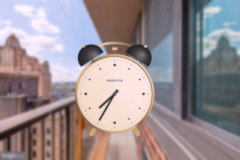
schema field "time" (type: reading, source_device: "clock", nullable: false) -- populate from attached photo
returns 7:35
